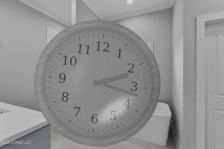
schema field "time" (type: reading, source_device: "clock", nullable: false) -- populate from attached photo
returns 2:17
